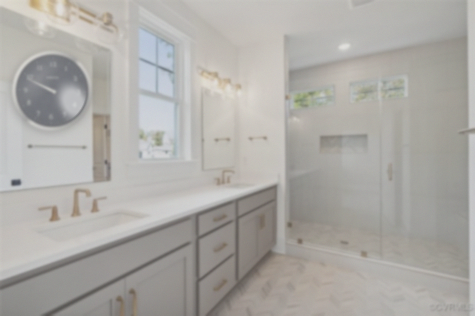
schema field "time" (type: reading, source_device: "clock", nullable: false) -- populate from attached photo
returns 9:49
